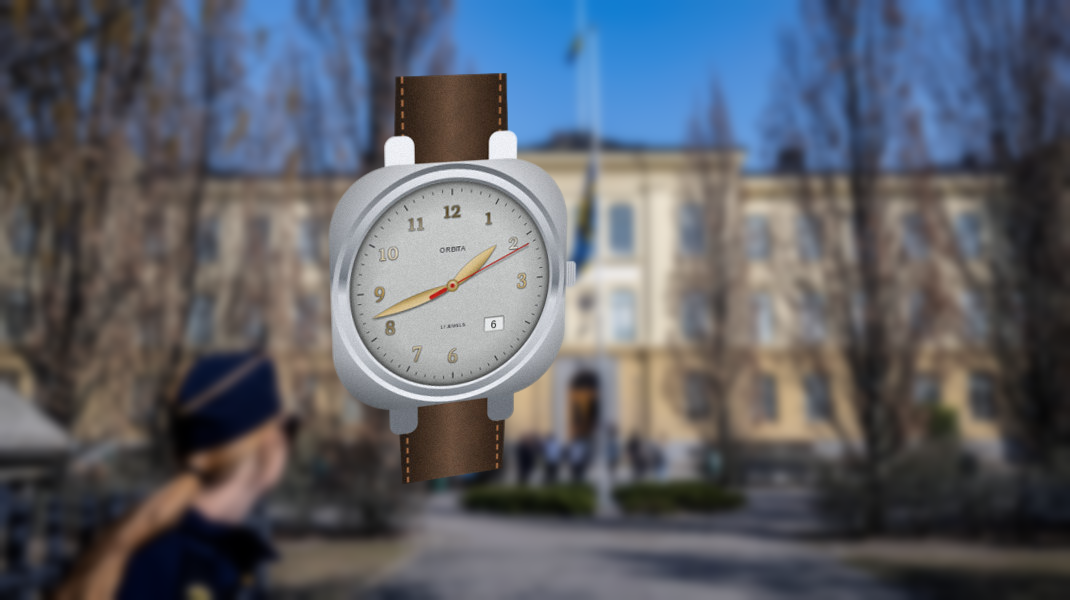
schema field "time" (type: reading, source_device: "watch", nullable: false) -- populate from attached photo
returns 1:42:11
